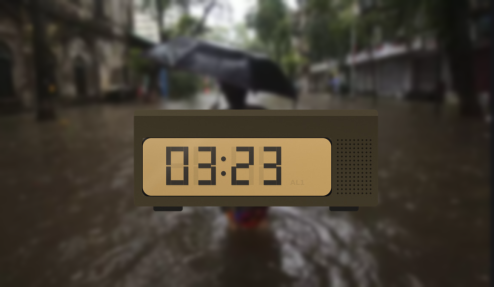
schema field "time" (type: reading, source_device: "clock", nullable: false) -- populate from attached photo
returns 3:23
